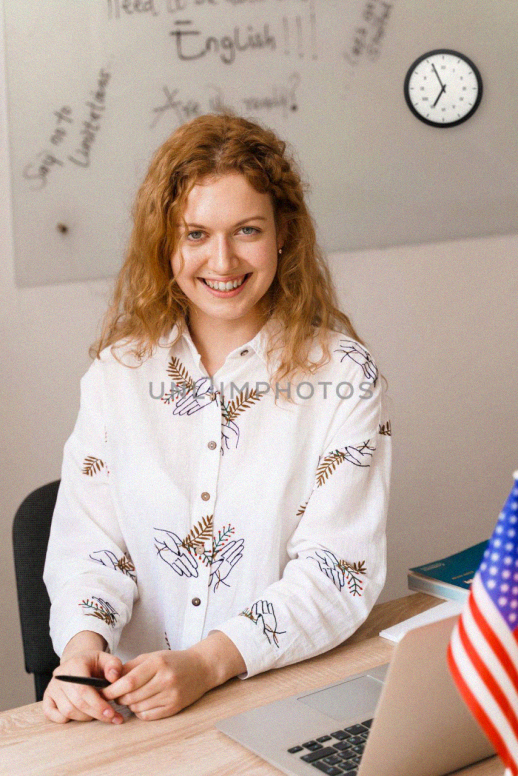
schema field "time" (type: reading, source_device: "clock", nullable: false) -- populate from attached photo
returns 6:56
